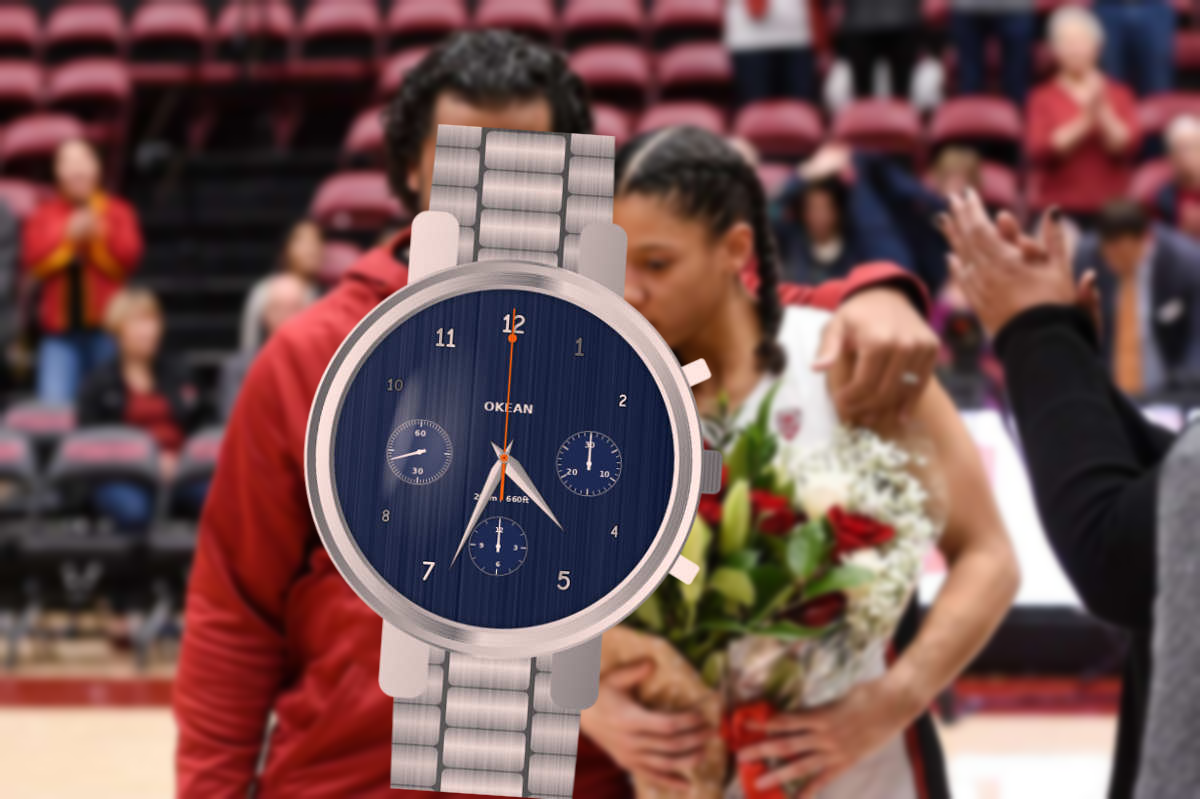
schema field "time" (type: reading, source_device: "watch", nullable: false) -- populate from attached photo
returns 4:33:42
